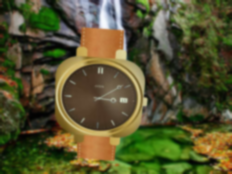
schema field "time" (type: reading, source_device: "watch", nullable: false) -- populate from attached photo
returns 3:09
